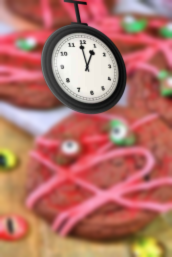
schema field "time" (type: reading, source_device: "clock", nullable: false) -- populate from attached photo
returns 12:59
